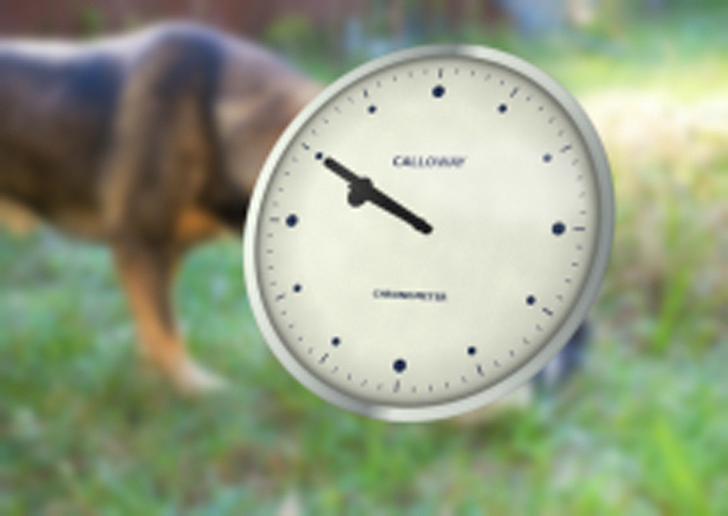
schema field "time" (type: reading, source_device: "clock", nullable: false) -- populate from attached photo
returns 9:50
